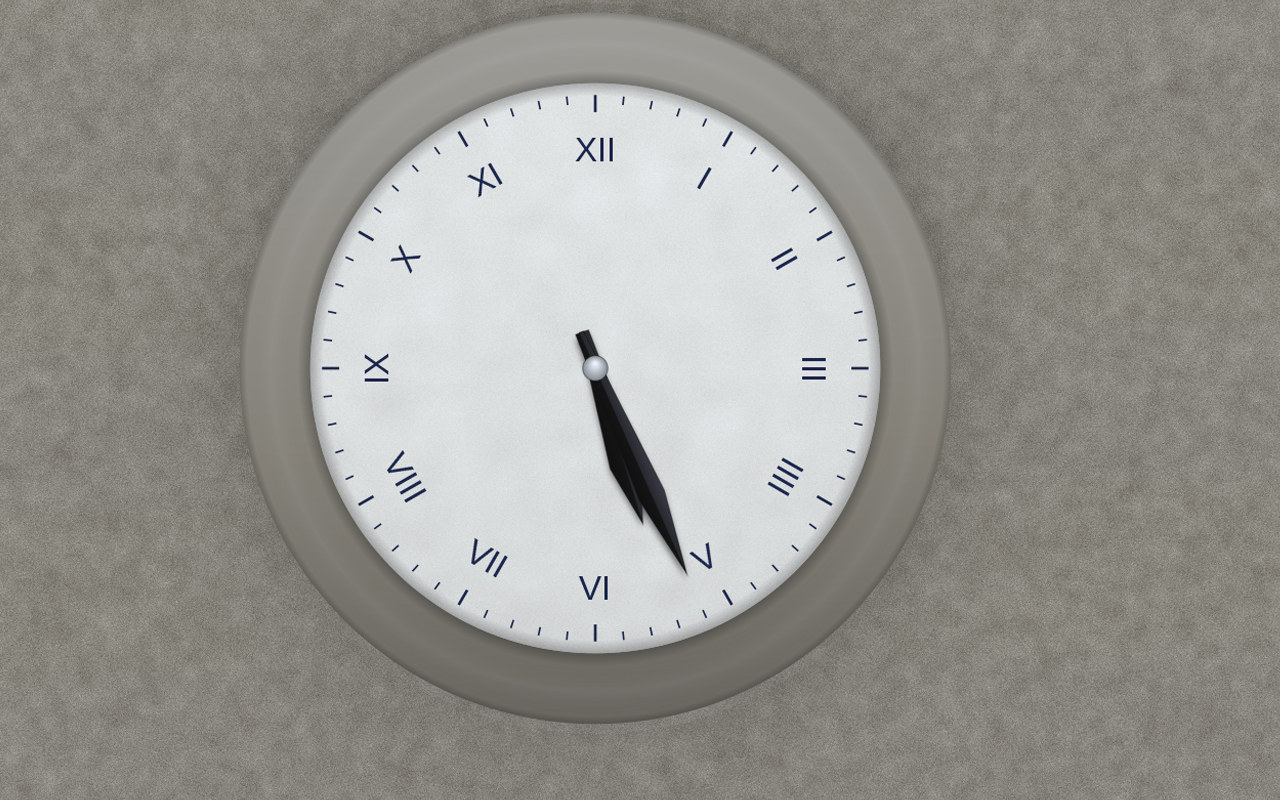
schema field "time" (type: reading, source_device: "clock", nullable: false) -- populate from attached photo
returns 5:26
